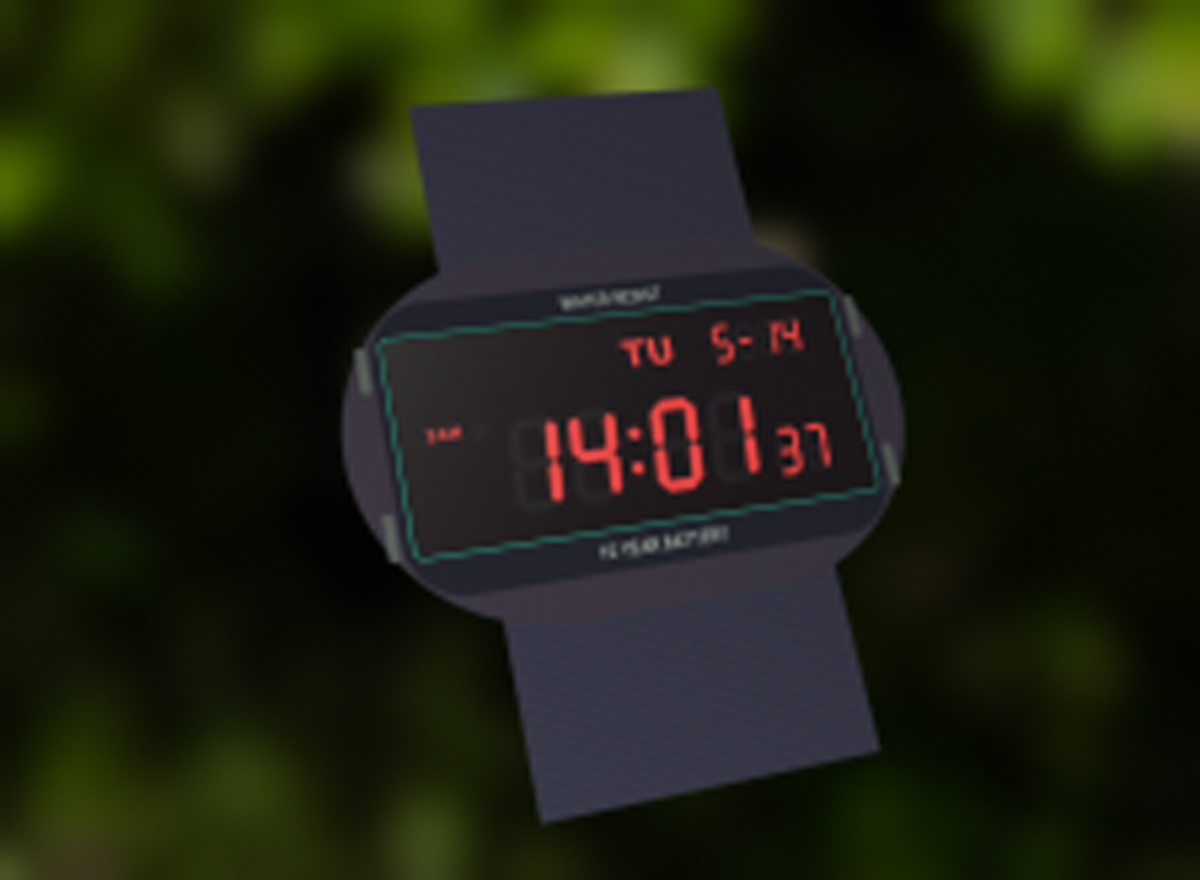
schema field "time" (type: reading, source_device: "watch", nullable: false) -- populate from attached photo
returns 14:01:37
